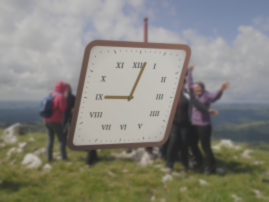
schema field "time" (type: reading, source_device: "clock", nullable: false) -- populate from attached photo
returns 9:02
